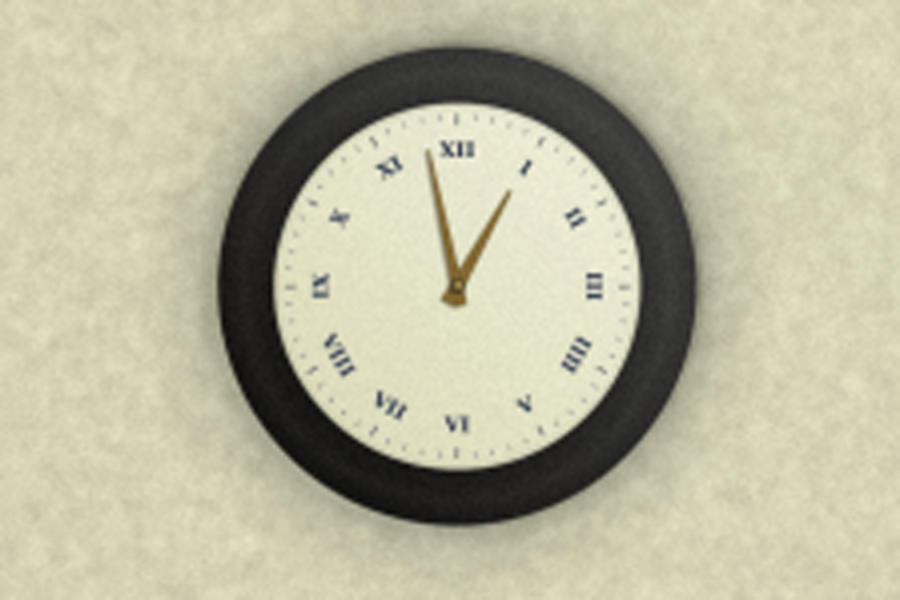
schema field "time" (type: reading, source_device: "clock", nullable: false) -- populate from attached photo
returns 12:58
